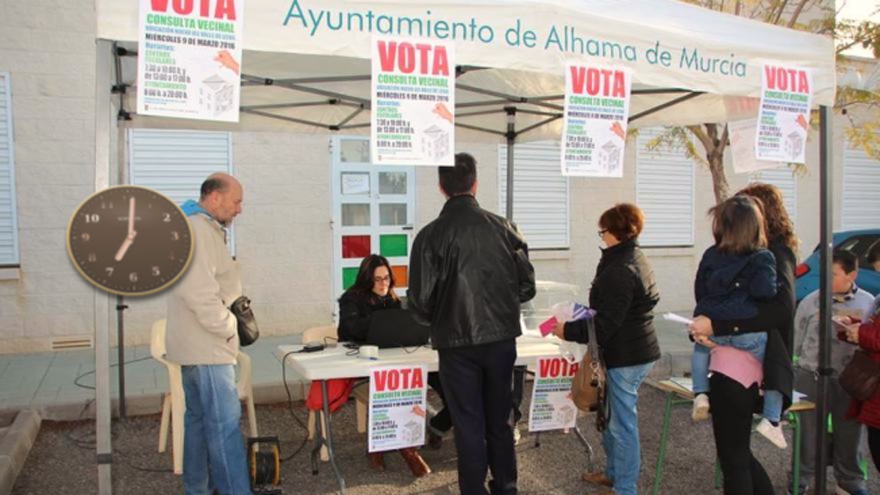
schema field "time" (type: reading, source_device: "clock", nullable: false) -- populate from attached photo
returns 7:01
